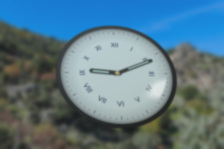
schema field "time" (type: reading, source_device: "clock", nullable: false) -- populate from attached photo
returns 9:11
